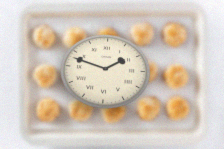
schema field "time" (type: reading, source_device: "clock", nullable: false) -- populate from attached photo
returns 1:48
